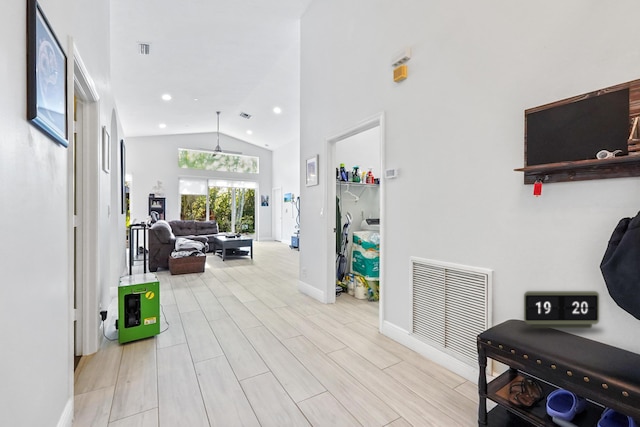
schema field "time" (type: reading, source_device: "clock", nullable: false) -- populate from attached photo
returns 19:20
